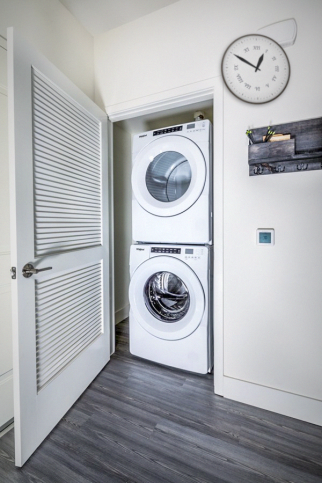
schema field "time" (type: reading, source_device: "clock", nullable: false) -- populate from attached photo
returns 12:50
